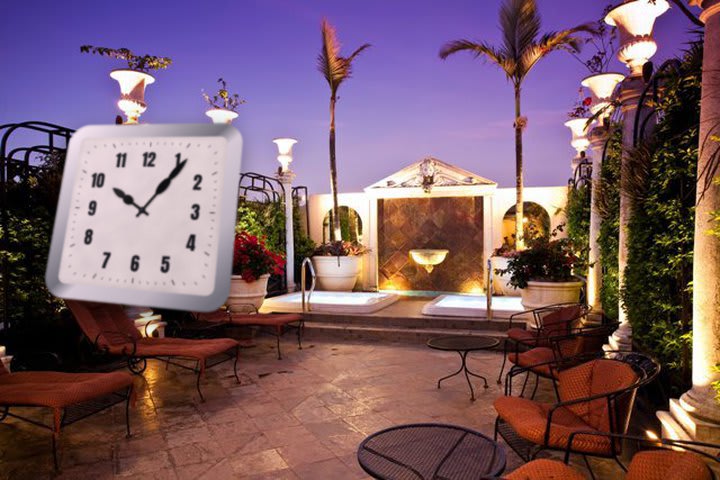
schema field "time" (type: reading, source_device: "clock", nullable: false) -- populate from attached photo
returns 10:06
